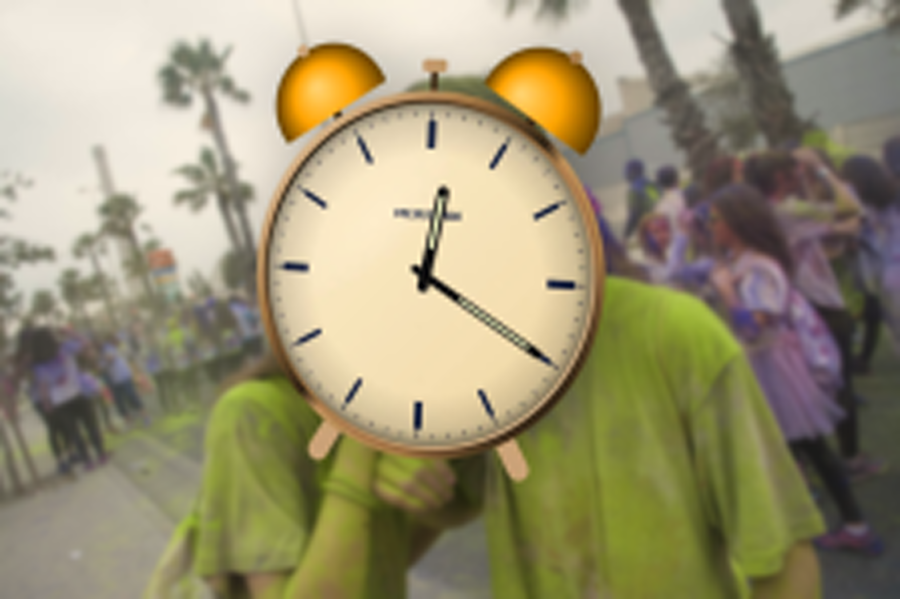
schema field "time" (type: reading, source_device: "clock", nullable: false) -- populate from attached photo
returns 12:20
